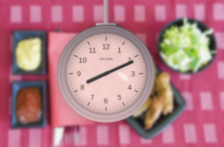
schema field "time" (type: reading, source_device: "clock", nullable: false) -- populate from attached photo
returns 8:11
